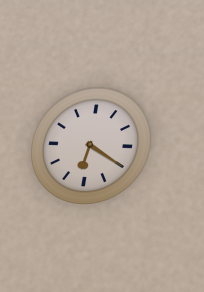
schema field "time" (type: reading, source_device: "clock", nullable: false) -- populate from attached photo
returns 6:20
